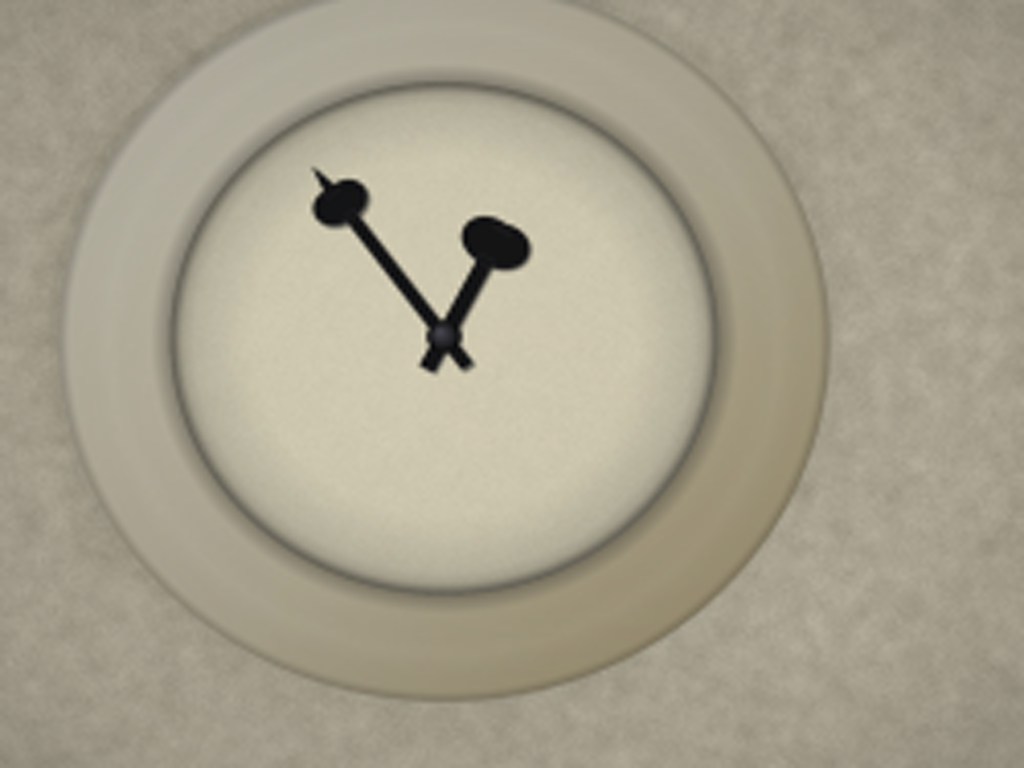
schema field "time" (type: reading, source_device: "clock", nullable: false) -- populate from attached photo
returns 12:54
